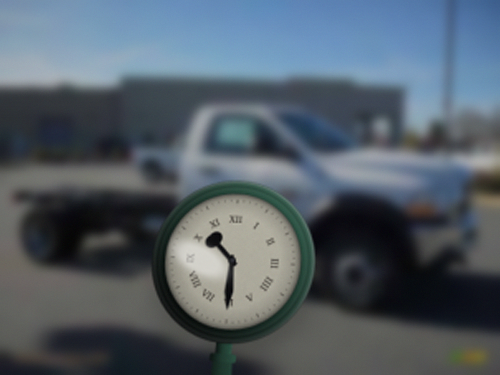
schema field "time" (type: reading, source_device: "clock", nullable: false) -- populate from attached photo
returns 10:30
